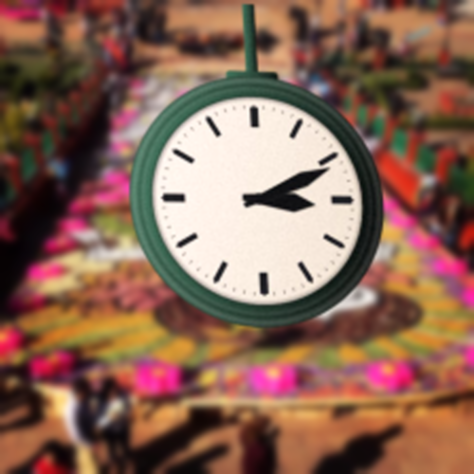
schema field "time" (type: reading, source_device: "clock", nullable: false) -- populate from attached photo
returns 3:11
